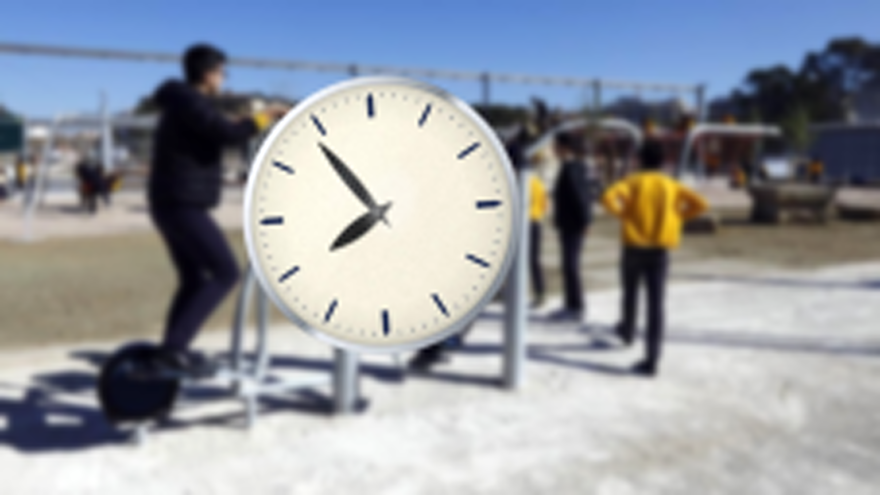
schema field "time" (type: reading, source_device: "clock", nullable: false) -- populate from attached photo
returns 7:54
